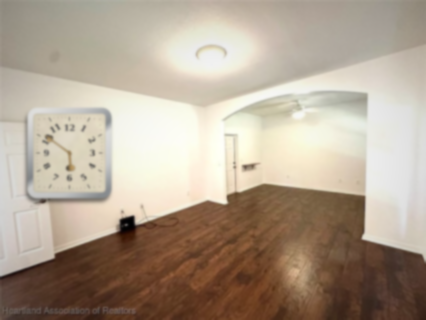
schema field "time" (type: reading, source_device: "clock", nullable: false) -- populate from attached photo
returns 5:51
